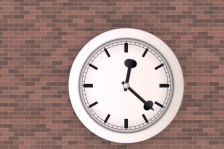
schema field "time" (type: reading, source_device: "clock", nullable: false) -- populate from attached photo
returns 12:22
